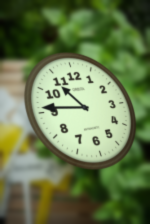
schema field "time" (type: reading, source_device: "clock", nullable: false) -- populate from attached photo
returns 10:46
